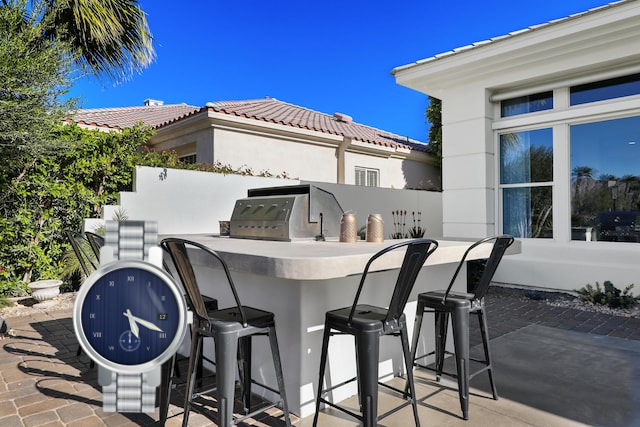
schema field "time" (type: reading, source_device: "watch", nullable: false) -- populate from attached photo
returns 5:19
